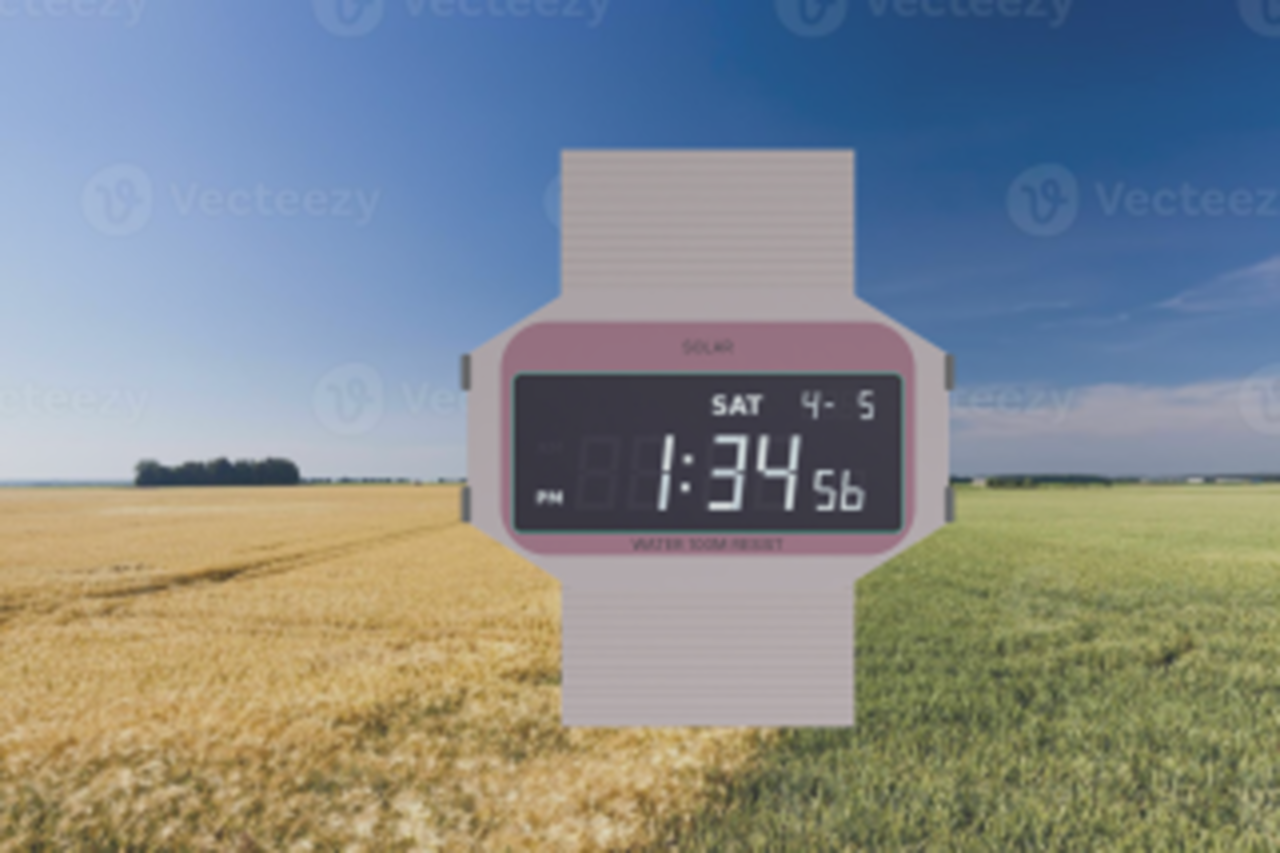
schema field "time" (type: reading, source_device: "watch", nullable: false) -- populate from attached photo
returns 1:34:56
